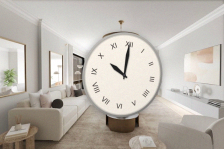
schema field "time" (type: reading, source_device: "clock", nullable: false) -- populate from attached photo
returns 10:00
